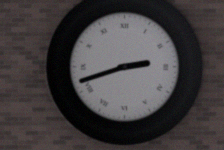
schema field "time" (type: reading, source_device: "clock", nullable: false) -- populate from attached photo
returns 2:42
